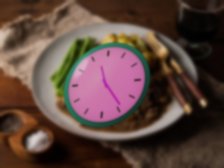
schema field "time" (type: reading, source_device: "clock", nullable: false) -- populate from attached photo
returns 11:24
